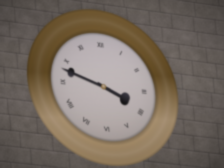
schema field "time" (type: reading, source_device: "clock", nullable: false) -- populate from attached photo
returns 3:48
